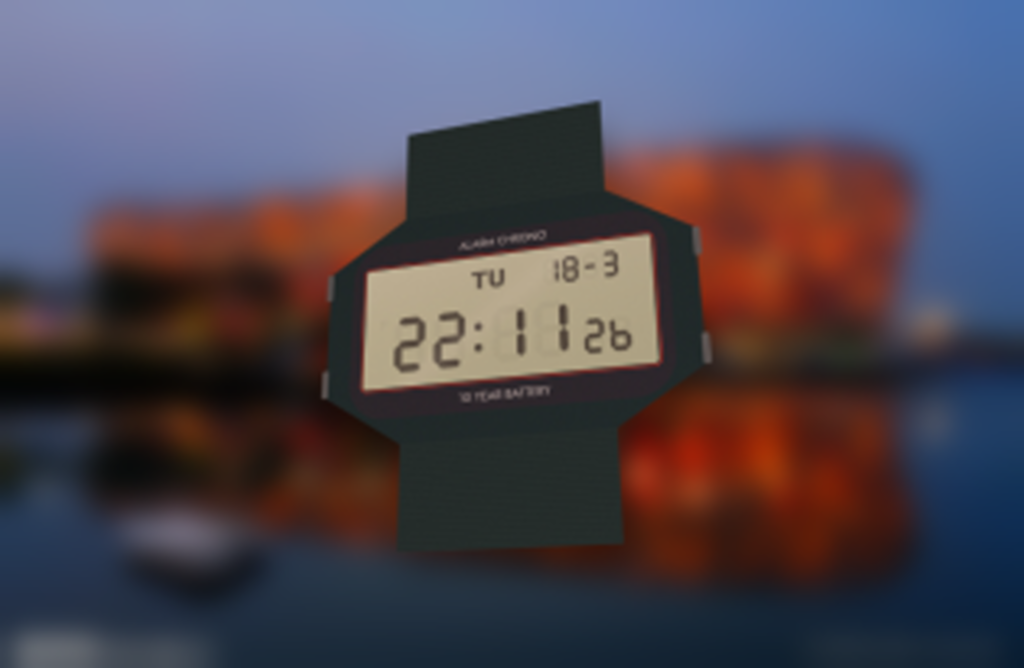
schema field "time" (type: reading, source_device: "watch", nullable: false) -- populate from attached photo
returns 22:11:26
